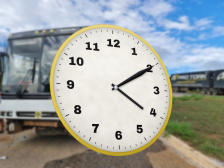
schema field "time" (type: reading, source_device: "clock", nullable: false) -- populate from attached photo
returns 4:10
